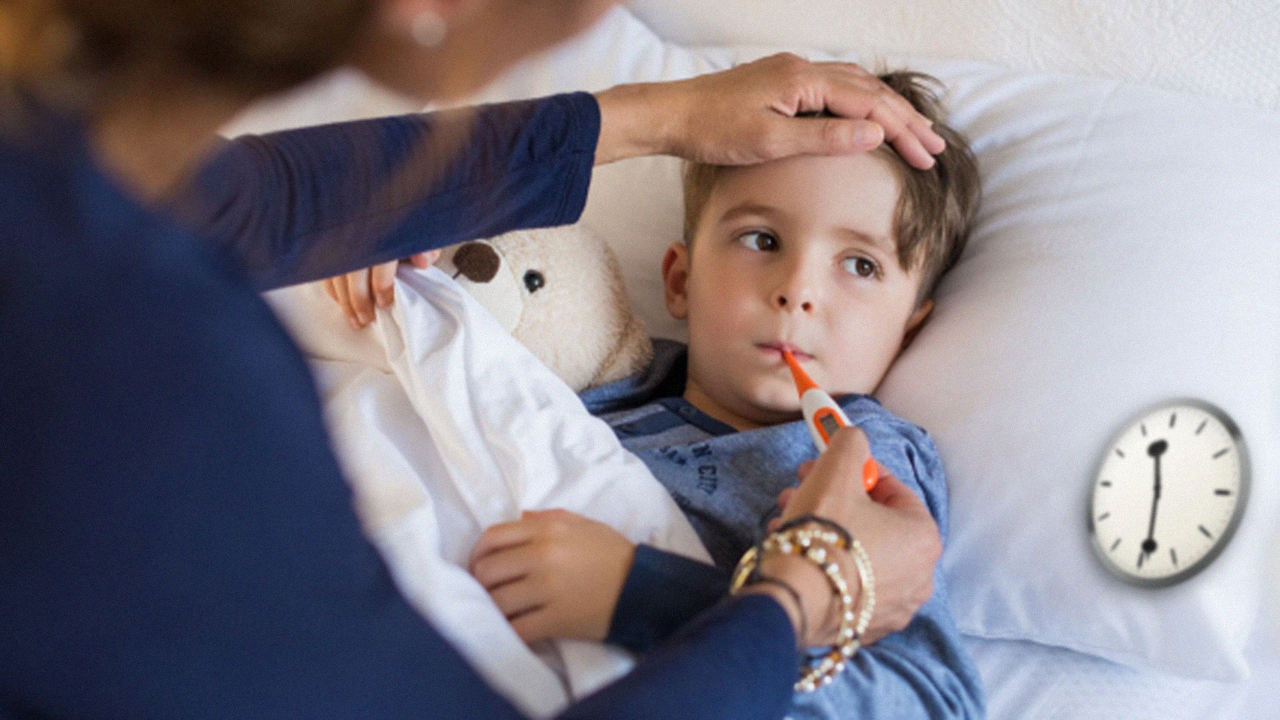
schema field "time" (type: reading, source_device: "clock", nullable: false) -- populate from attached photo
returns 11:29
